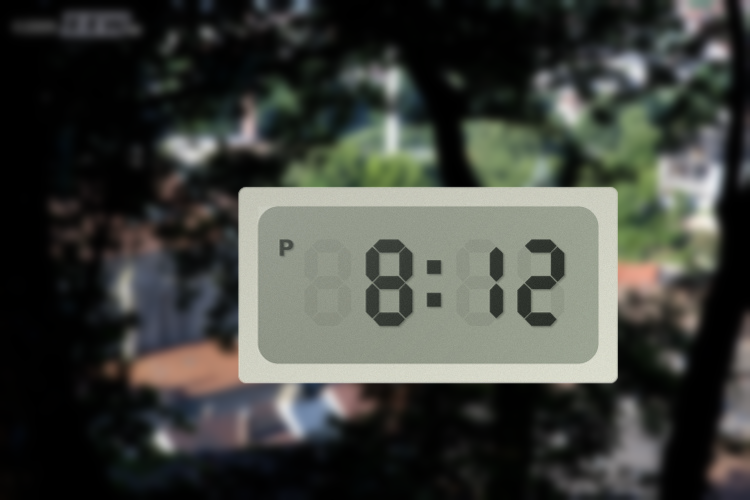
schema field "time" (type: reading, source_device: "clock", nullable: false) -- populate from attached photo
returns 8:12
